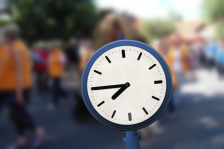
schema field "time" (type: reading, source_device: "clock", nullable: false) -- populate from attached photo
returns 7:45
